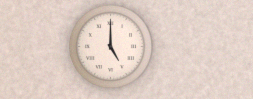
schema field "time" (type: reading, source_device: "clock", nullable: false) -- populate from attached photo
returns 5:00
